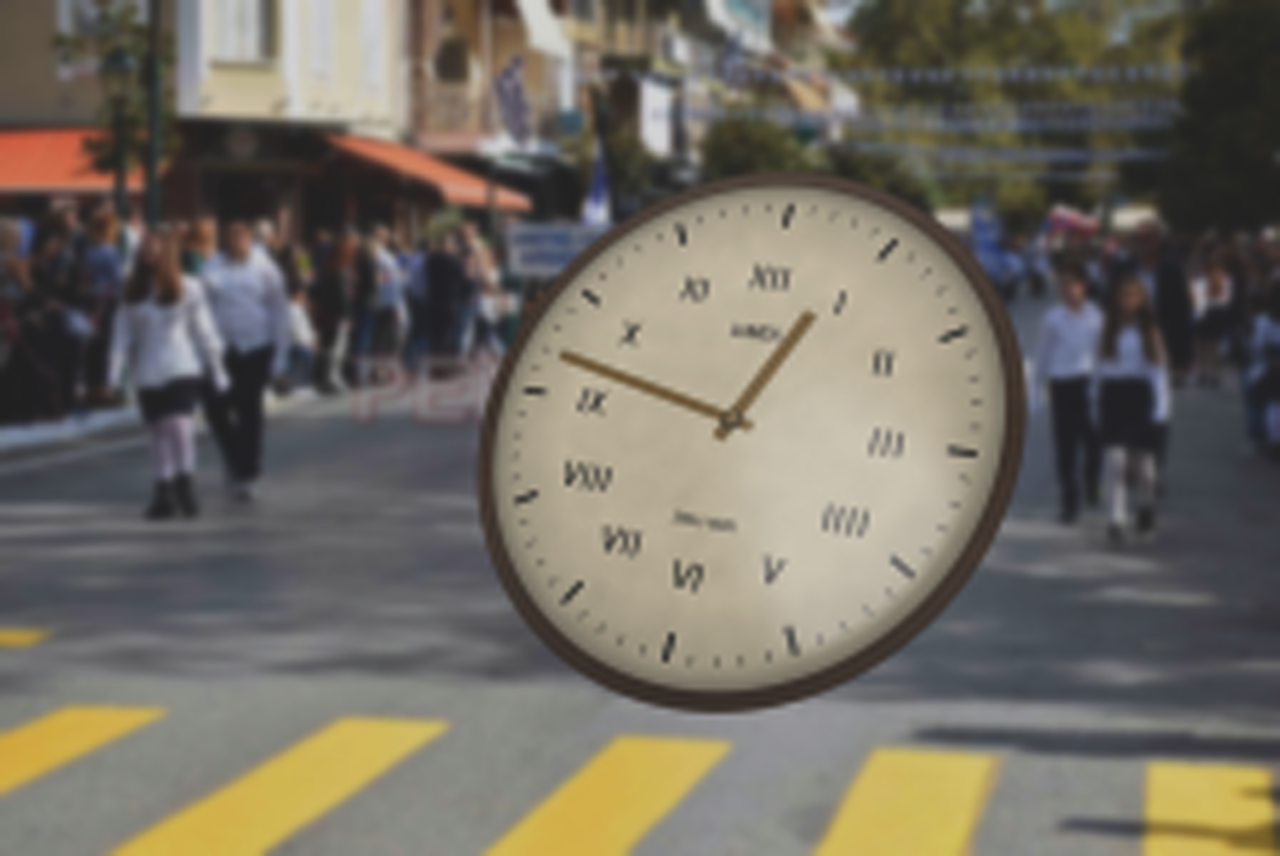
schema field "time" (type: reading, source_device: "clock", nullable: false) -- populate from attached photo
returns 12:47
